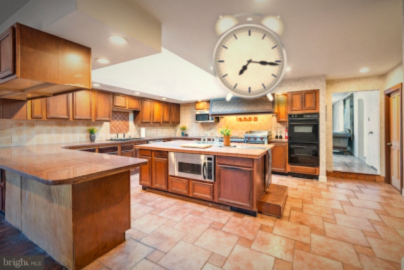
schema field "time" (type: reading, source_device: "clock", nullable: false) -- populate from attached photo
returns 7:16
